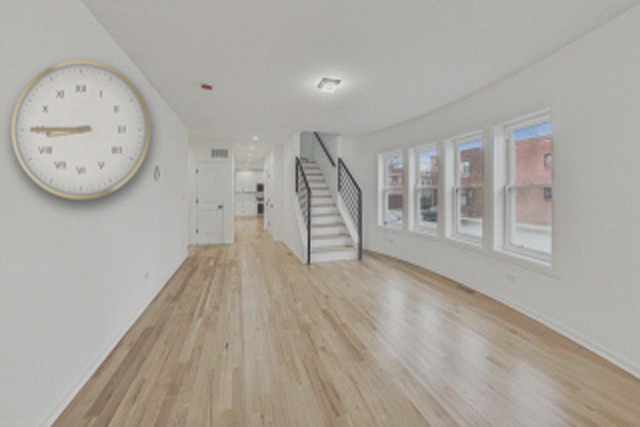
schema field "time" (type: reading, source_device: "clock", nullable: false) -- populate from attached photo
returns 8:45
